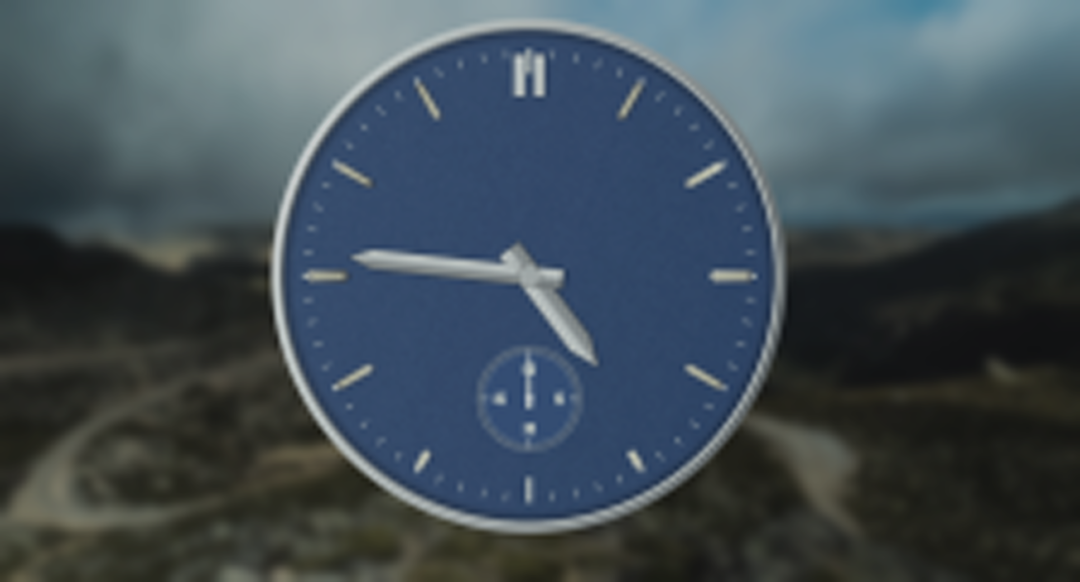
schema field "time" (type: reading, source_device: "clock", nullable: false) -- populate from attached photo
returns 4:46
